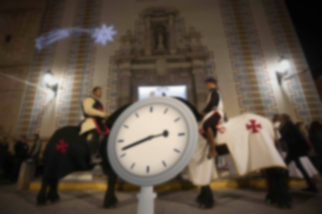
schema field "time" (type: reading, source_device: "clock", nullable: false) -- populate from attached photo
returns 2:42
